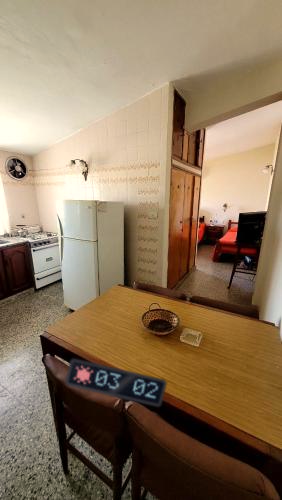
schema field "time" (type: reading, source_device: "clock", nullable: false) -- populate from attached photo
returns 3:02
